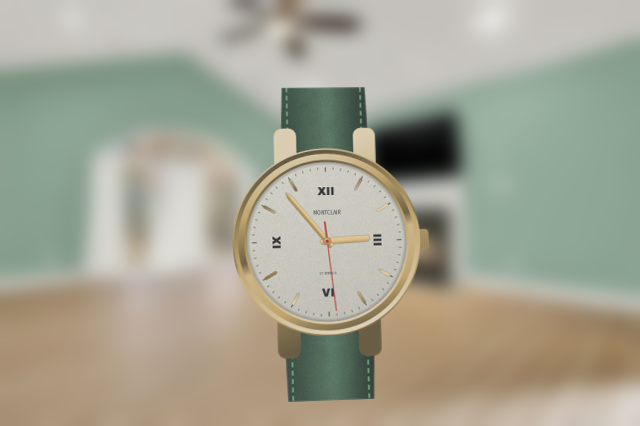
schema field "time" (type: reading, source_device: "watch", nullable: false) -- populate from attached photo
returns 2:53:29
